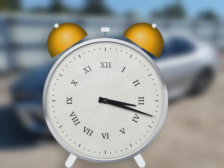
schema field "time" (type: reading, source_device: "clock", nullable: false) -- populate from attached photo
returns 3:18
